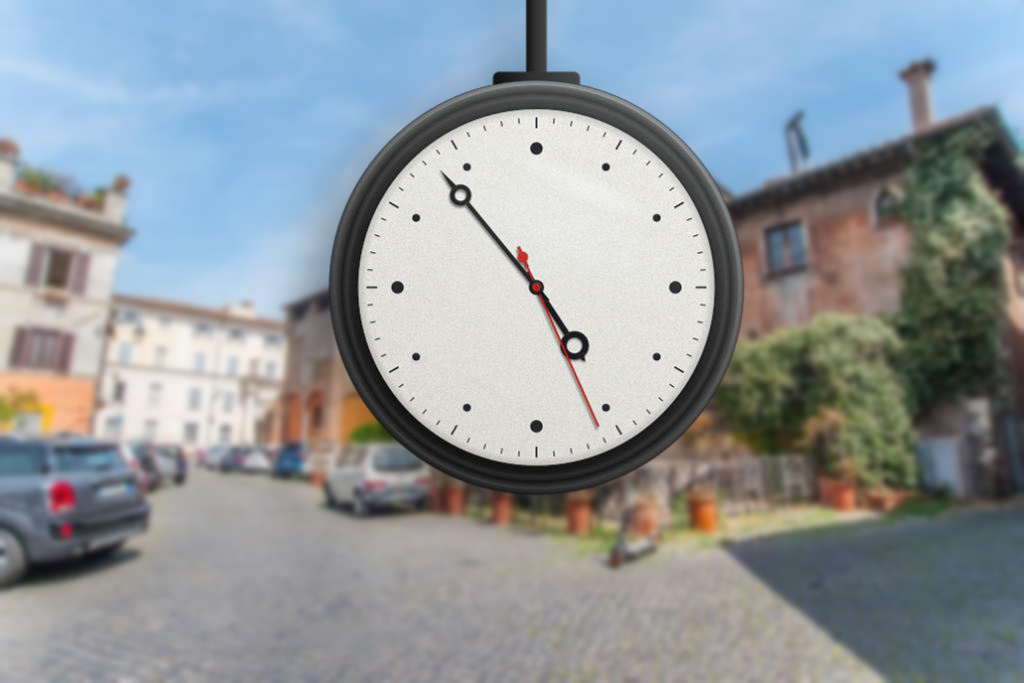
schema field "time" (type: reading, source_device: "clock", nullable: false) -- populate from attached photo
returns 4:53:26
